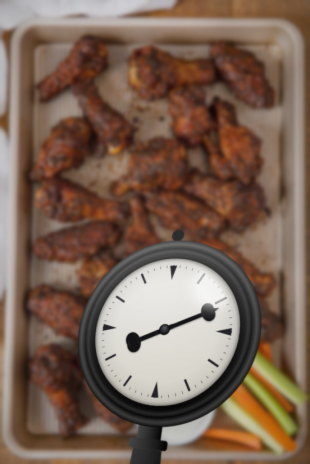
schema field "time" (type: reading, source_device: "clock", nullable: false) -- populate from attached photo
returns 8:11
